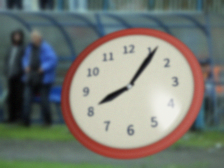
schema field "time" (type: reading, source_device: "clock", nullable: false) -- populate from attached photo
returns 8:06
